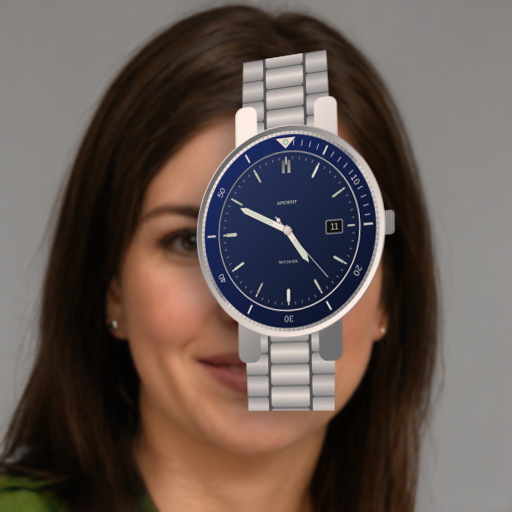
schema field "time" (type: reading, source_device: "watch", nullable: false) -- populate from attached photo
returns 4:49:23
